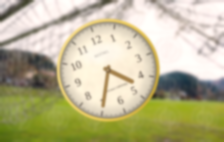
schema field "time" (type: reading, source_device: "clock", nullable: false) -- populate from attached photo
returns 4:35
